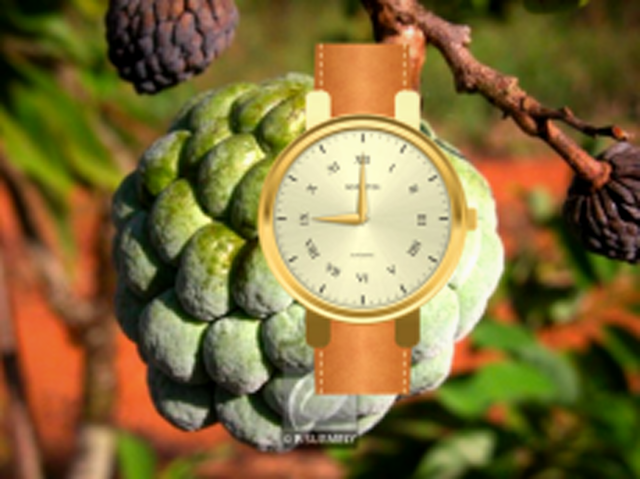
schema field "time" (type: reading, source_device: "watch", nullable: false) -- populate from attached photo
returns 9:00
